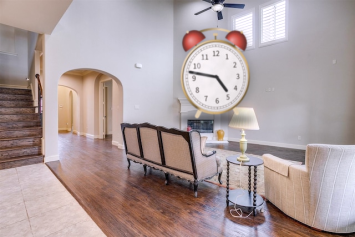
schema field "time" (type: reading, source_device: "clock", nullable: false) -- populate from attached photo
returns 4:47
